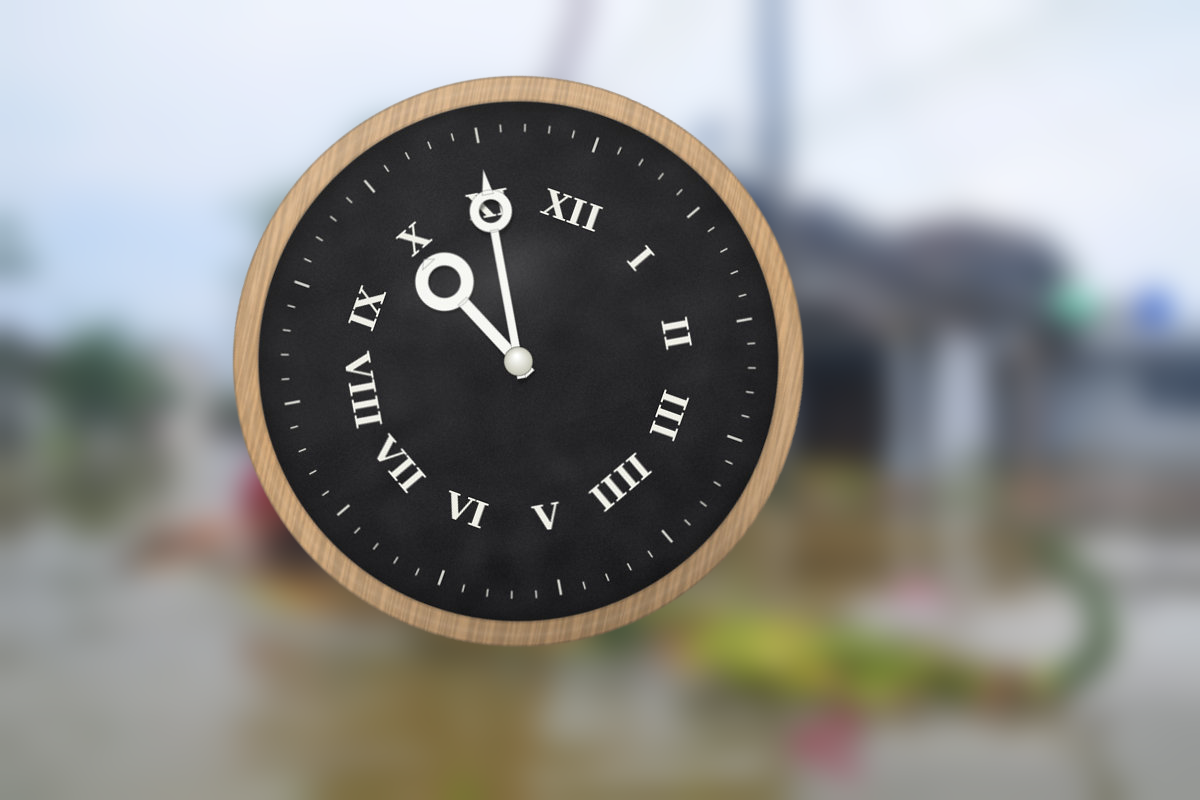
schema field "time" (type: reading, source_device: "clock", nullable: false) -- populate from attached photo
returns 9:55
